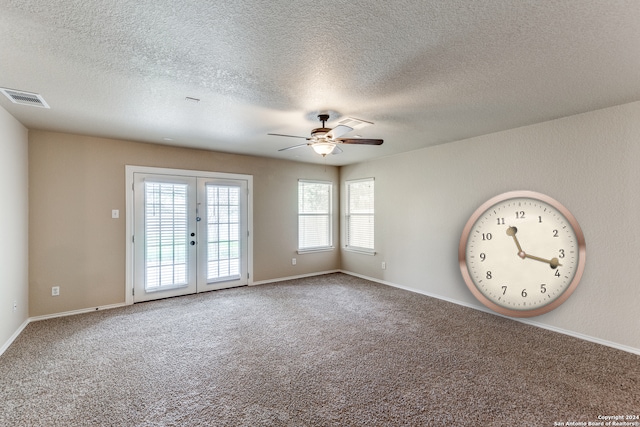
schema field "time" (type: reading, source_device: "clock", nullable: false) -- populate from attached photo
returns 11:18
